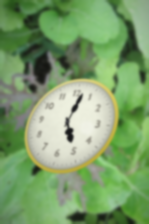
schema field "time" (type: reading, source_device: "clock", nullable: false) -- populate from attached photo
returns 5:02
